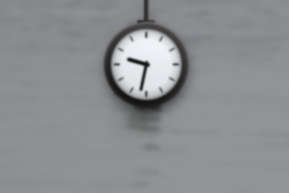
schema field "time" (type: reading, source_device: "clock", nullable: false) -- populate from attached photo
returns 9:32
